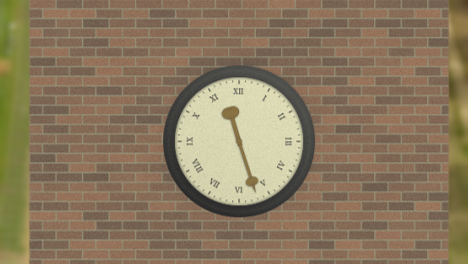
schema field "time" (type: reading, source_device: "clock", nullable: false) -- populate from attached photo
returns 11:27
